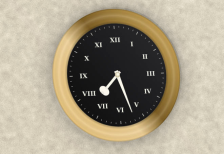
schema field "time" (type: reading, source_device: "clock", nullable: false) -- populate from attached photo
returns 7:27
